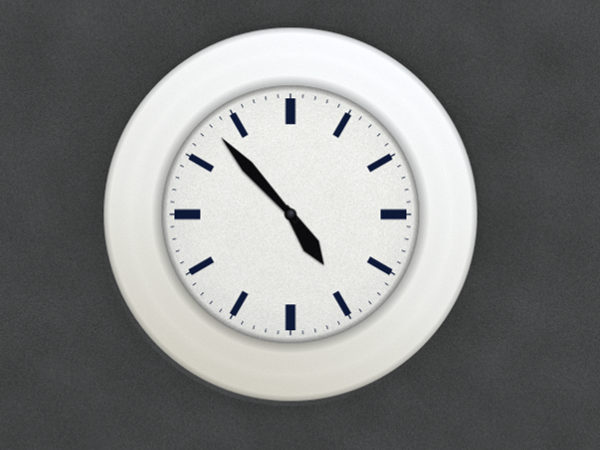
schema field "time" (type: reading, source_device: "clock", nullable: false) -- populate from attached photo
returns 4:53
